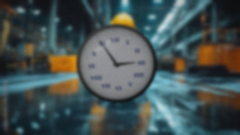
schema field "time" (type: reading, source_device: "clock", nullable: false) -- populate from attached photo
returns 2:55
